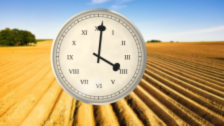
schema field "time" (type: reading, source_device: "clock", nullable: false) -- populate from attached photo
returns 4:01
